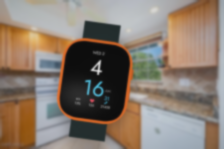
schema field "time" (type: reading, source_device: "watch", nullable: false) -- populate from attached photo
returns 4:16
